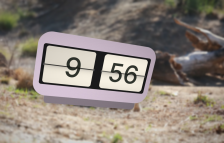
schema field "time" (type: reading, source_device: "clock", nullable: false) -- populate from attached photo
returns 9:56
